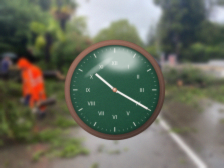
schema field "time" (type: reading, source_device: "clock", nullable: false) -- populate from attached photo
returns 10:20
